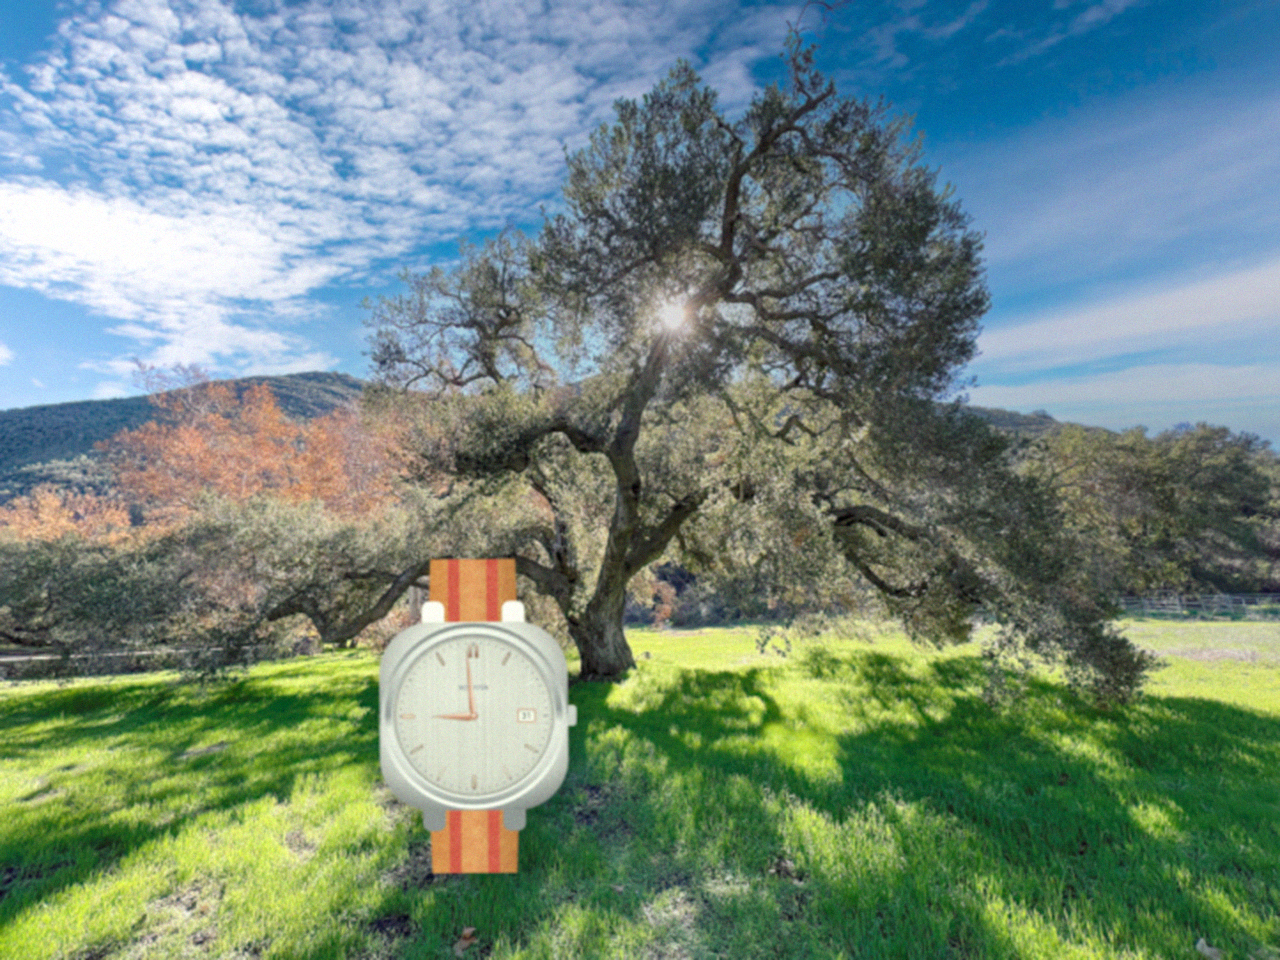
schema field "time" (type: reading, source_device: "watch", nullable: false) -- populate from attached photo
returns 8:59
